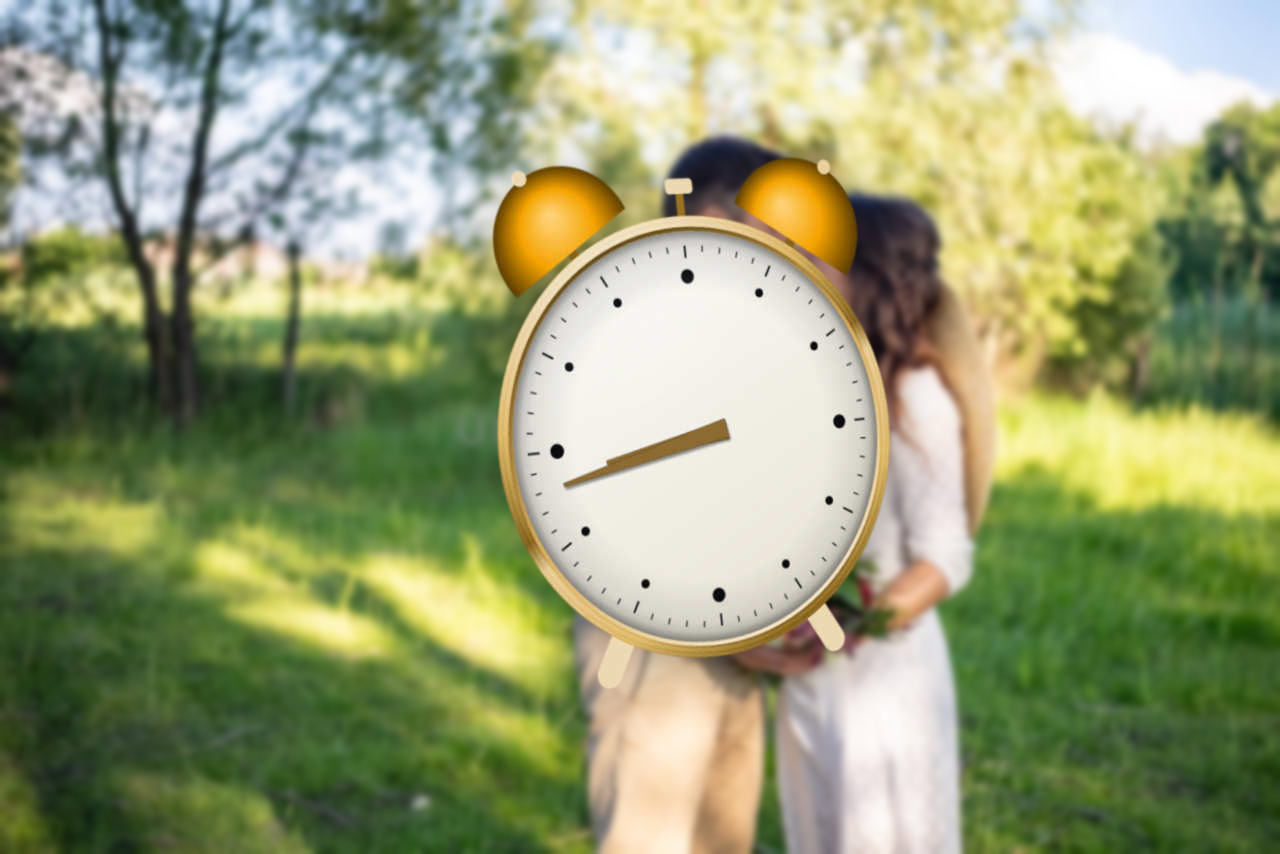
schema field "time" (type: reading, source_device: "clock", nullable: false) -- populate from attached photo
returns 8:43
